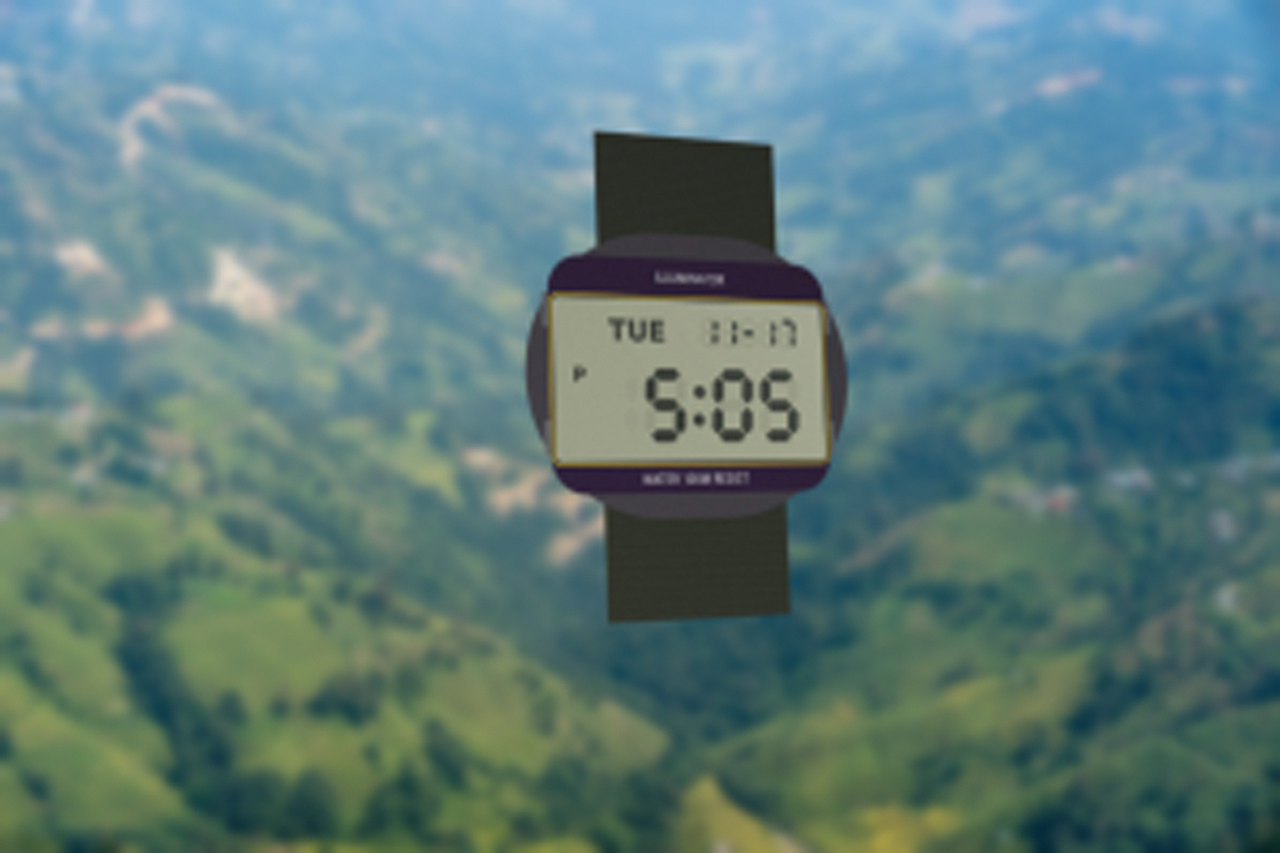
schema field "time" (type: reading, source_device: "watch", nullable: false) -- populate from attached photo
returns 5:05
